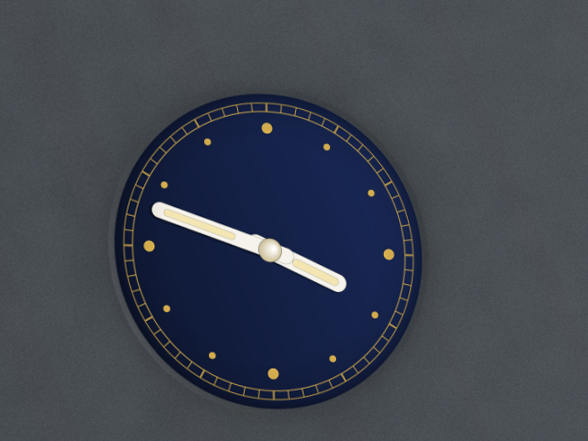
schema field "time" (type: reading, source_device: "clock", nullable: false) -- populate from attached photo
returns 3:48
